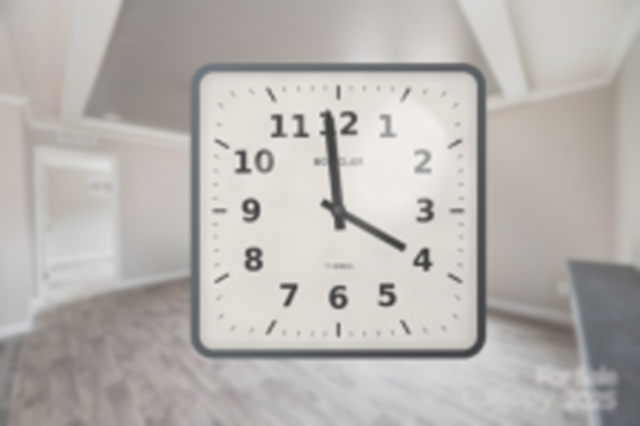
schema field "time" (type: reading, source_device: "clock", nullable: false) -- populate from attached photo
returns 3:59
